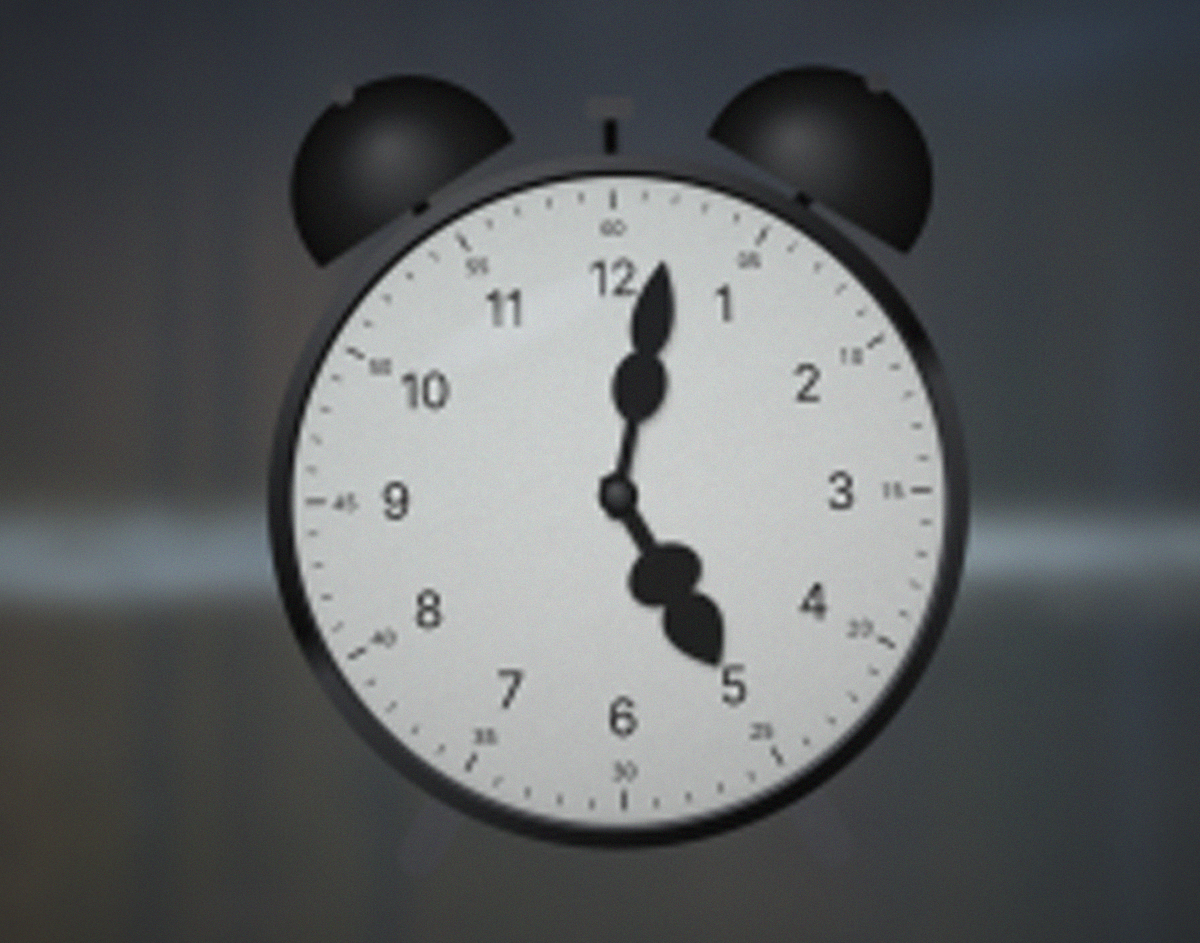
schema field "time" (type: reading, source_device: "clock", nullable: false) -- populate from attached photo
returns 5:02
